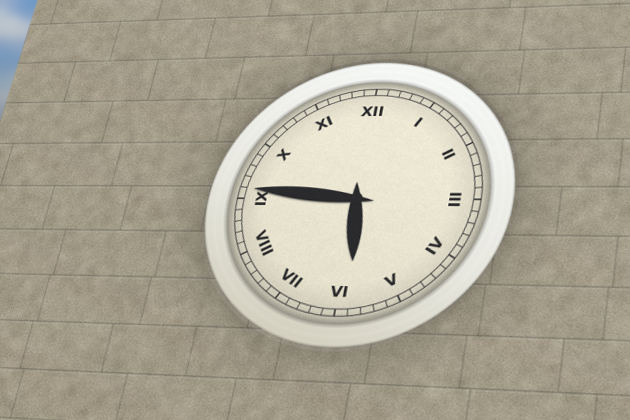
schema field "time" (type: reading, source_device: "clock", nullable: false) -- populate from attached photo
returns 5:46
